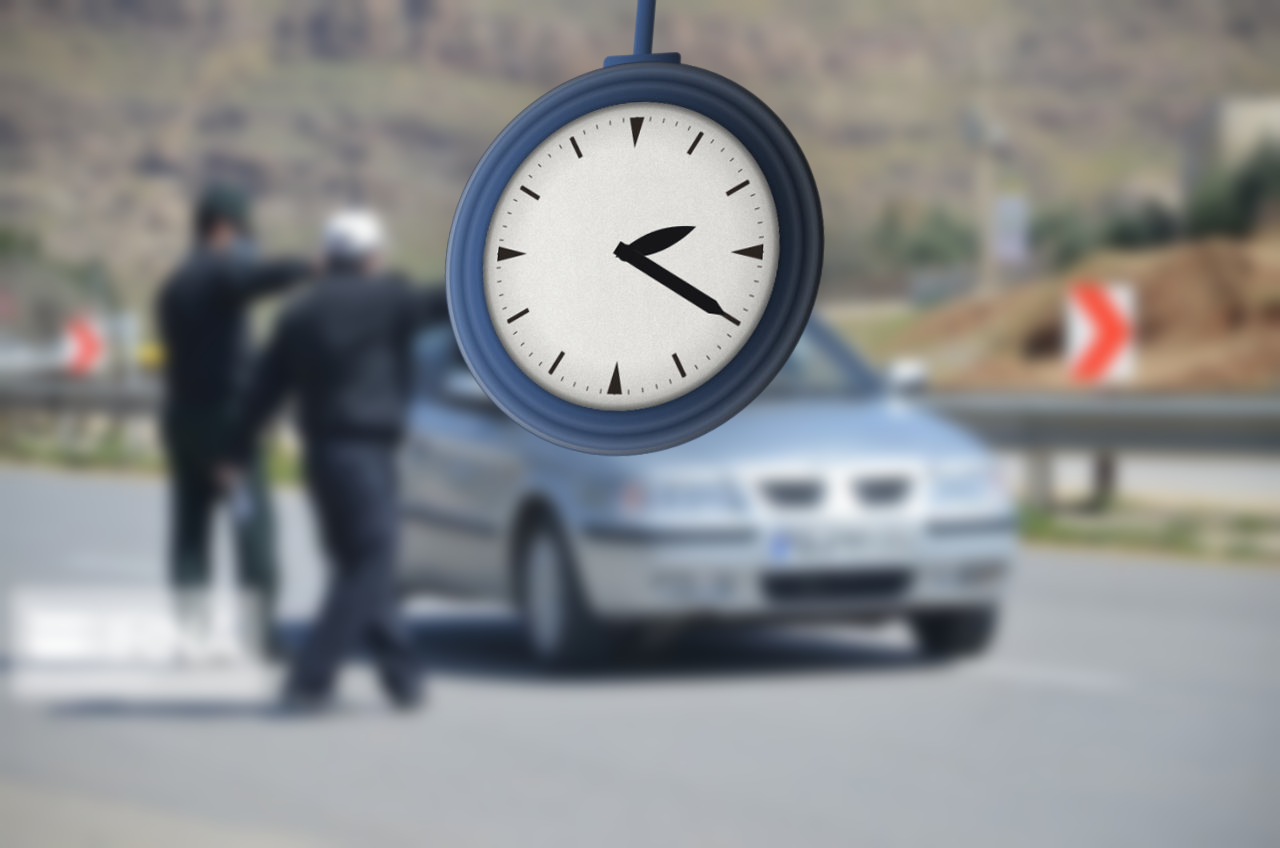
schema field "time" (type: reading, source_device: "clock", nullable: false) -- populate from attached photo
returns 2:20
